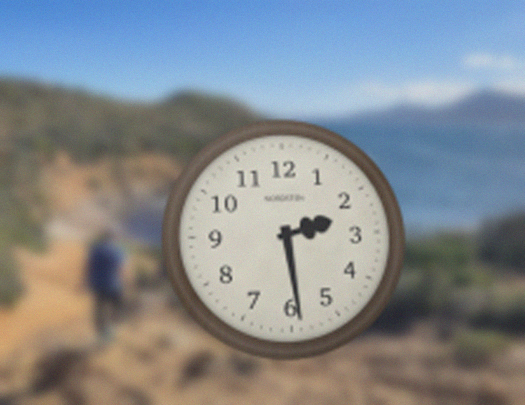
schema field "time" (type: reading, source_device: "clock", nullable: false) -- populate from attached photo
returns 2:29
